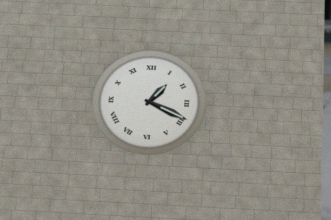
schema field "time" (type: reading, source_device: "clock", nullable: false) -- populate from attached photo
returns 1:19
